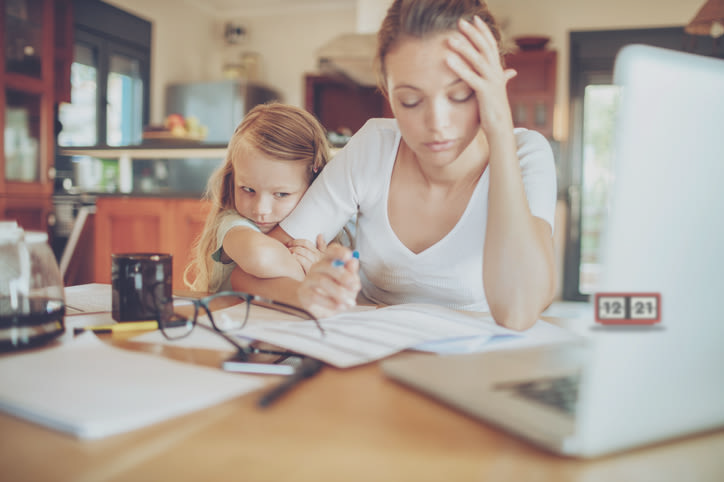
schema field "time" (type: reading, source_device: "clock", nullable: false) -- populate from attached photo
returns 12:21
